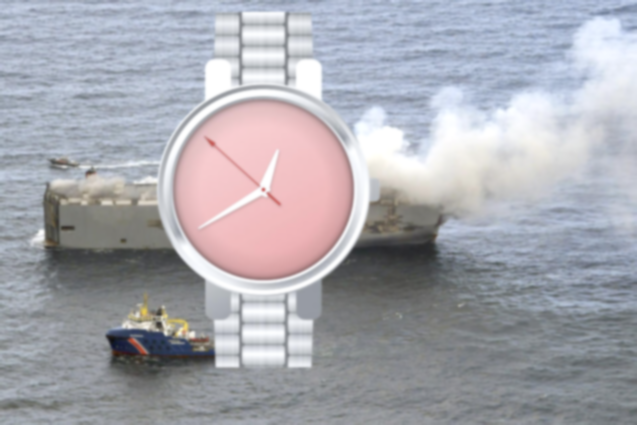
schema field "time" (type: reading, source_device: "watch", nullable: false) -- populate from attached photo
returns 12:39:52
